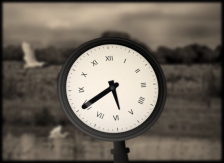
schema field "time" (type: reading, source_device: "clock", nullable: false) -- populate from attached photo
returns 5:40
